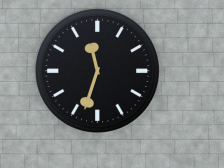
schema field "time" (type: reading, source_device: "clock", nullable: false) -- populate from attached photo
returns 11:33
